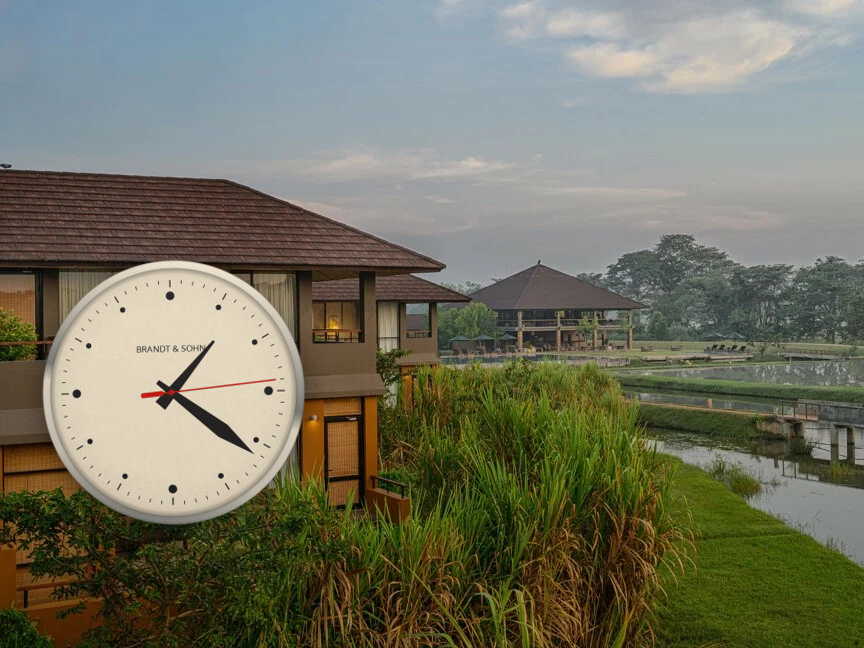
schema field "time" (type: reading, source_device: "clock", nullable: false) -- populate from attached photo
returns 1:21:14
